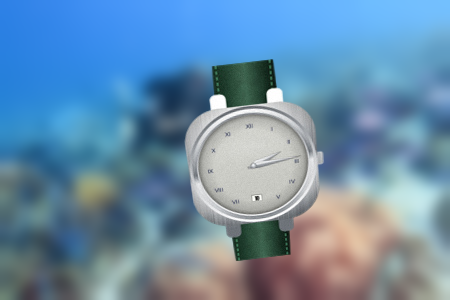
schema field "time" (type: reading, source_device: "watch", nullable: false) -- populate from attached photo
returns 2:14
